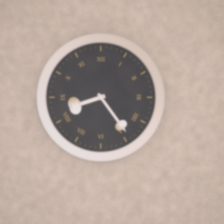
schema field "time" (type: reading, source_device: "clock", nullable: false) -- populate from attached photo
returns 8:24
